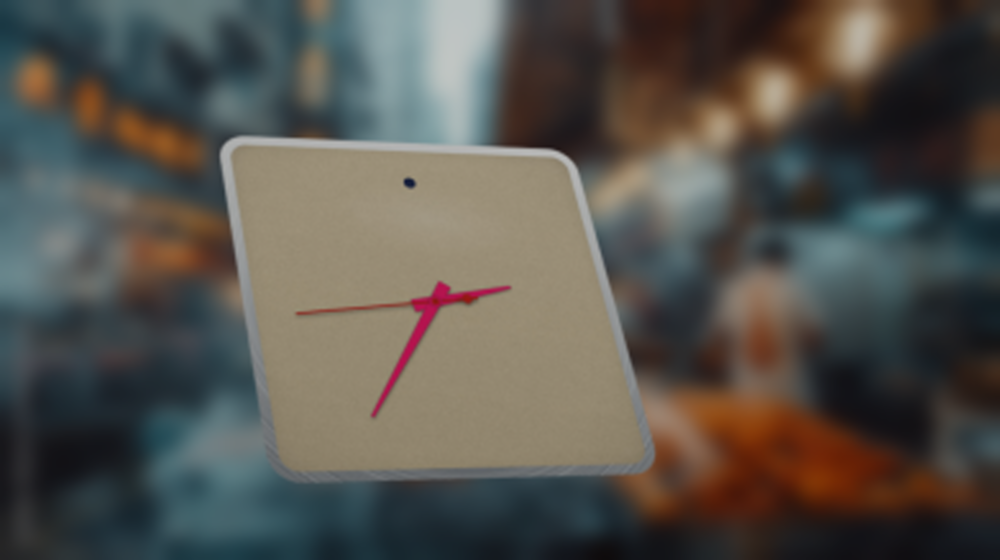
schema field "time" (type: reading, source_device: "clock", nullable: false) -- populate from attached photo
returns 2:35:44
